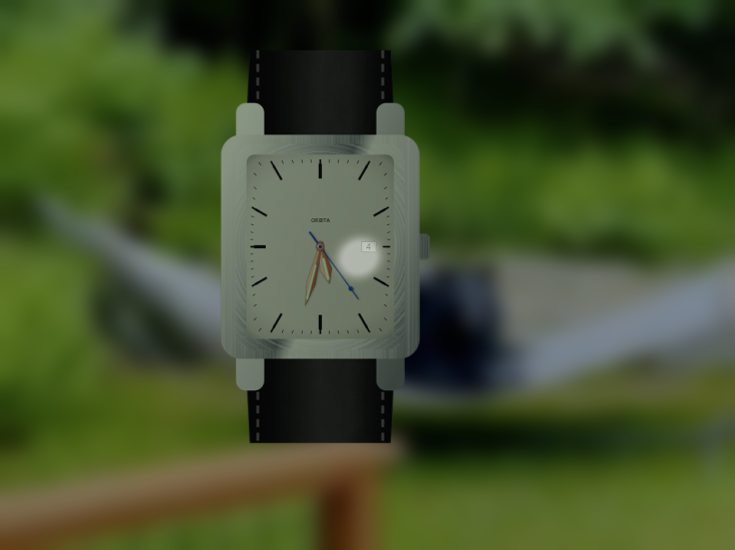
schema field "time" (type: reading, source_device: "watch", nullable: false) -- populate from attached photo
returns 5:32:24
